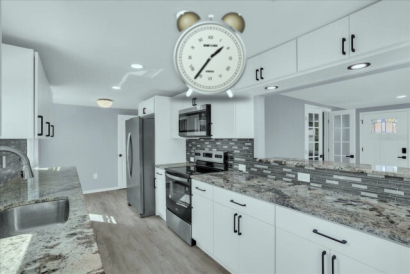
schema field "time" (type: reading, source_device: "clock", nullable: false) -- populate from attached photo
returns 1:36
